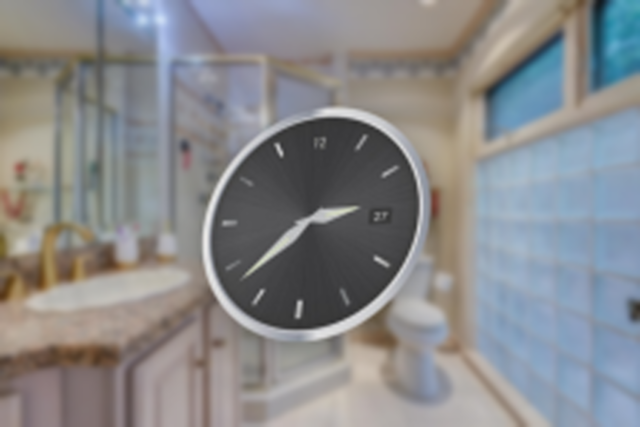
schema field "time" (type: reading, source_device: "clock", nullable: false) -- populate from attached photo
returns 2:38
